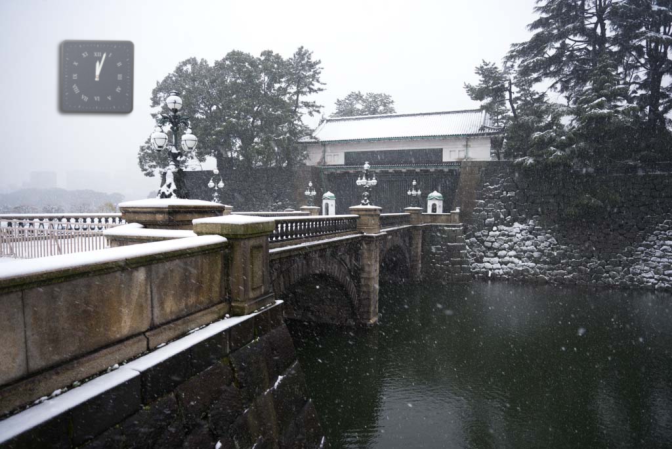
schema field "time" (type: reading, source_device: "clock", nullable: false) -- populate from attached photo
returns 12:03
